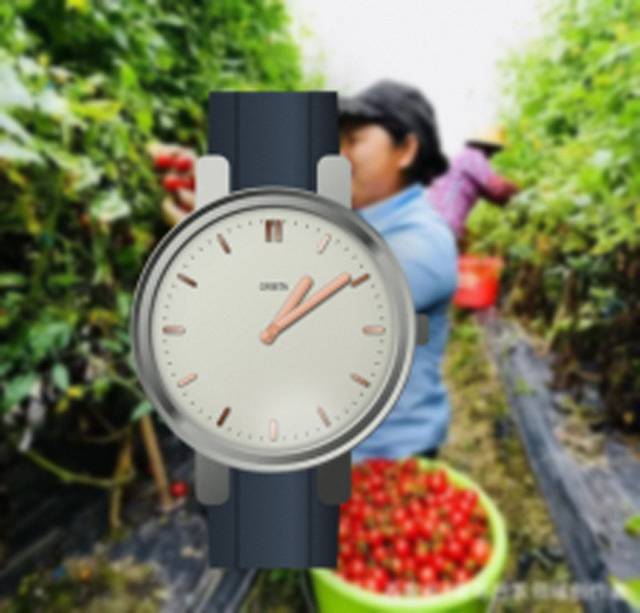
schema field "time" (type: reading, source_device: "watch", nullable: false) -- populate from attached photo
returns 1:09
